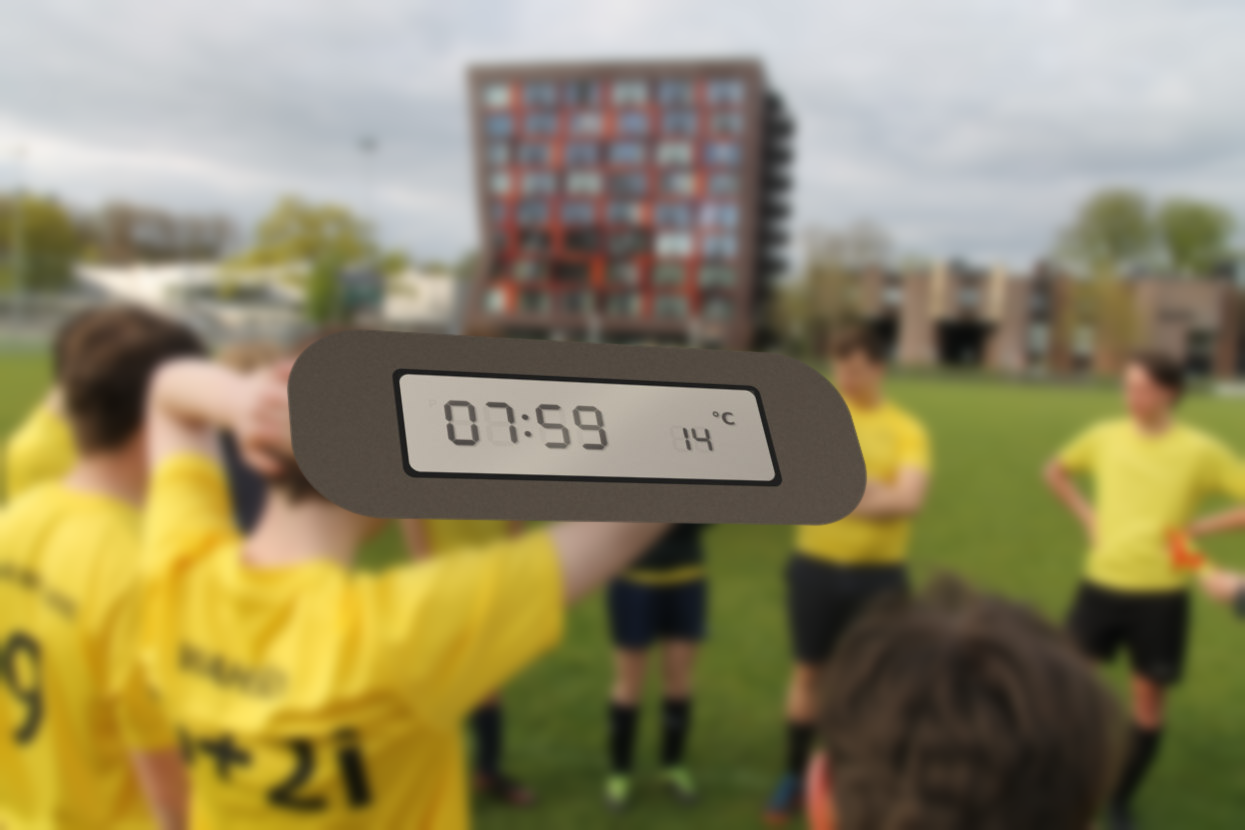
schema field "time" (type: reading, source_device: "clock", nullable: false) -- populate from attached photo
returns 7:59
